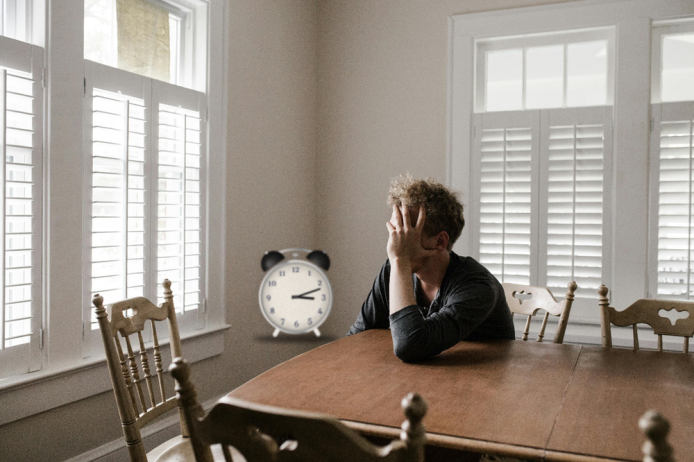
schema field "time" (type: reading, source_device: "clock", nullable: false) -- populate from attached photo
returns 3:12
